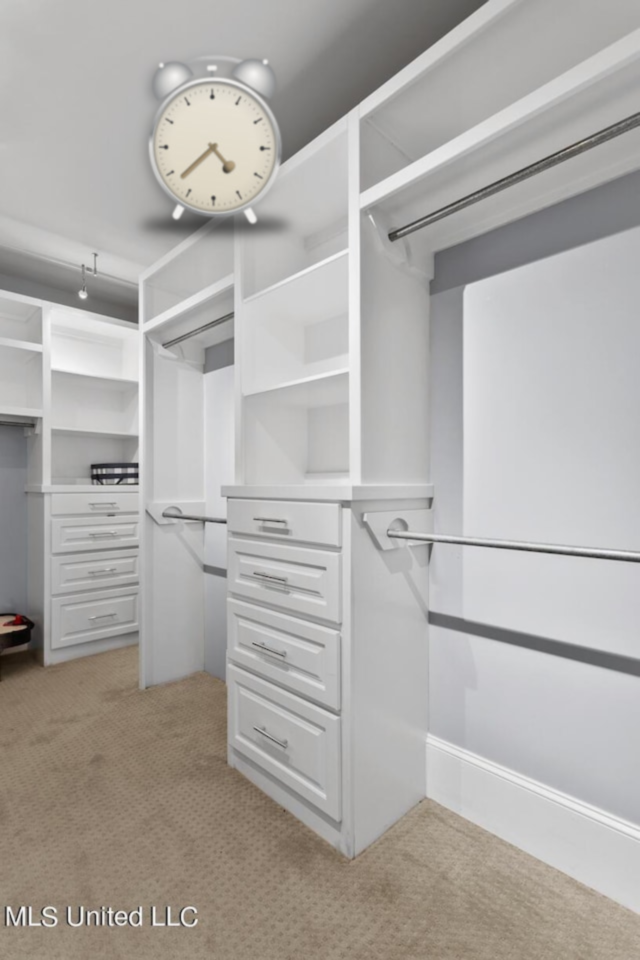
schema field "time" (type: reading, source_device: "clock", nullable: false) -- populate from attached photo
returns 4:38
